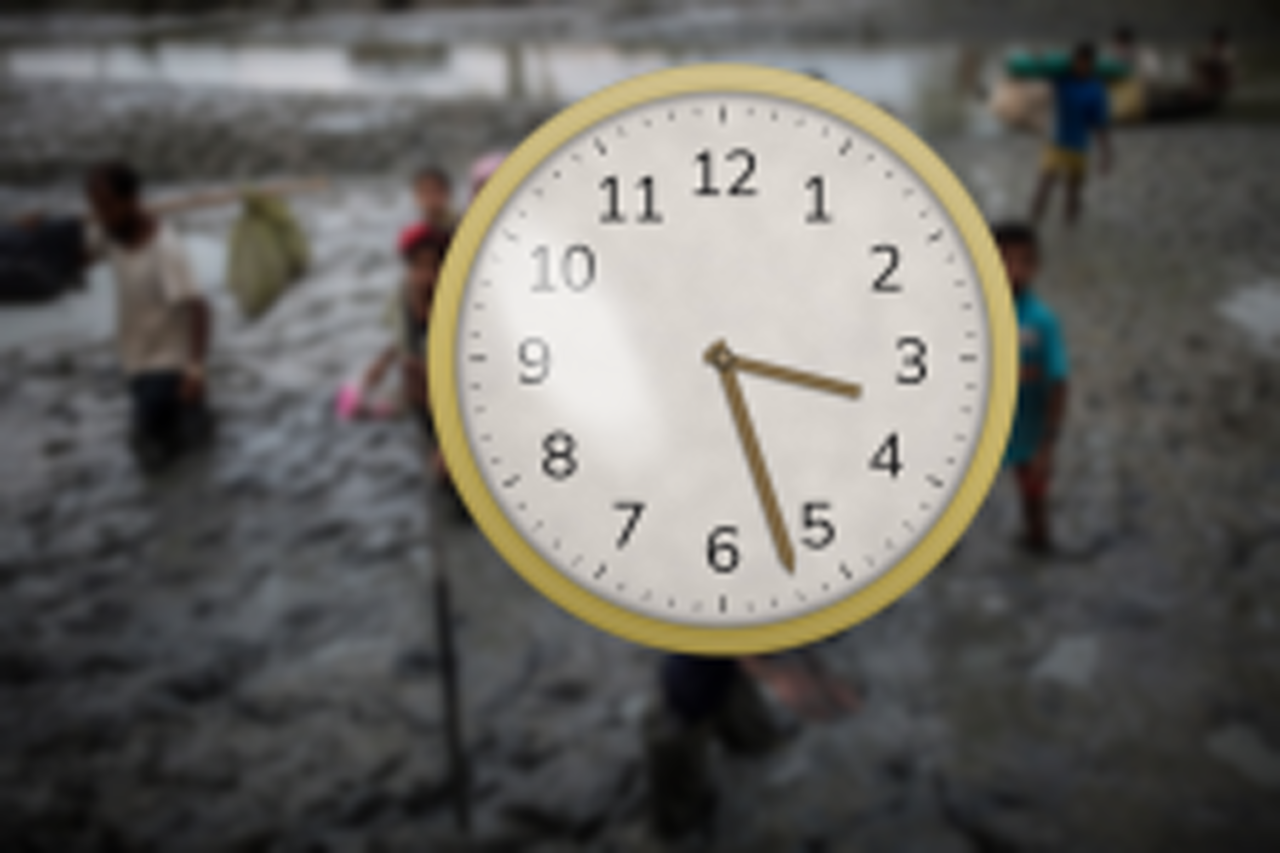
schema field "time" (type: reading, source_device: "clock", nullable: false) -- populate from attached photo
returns 3:27
